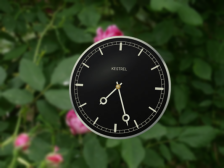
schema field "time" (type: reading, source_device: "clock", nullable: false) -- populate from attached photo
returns 7:27
